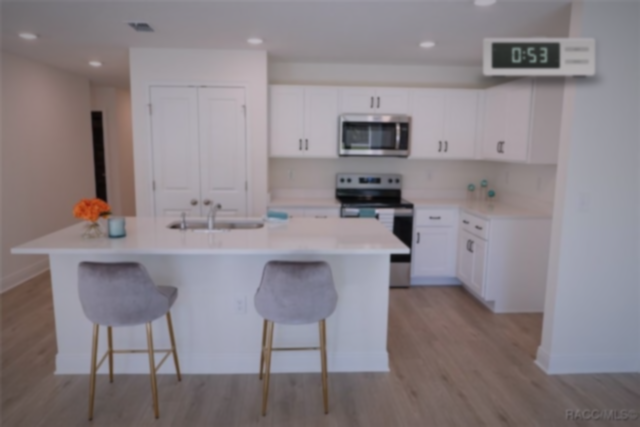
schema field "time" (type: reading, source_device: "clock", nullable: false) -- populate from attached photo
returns 0:53
